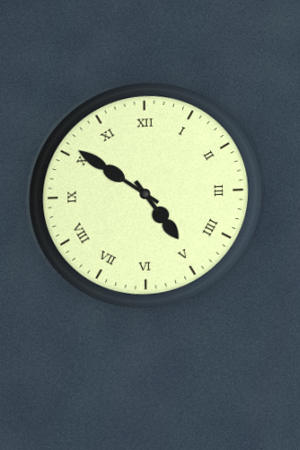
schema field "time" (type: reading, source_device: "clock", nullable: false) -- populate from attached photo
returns 4:51
